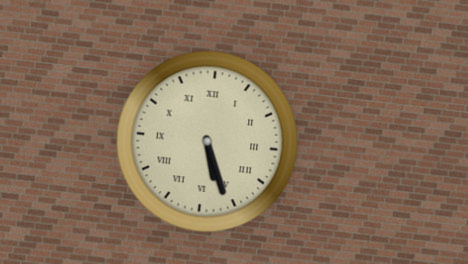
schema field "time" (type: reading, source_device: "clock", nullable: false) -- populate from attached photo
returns 5:26
